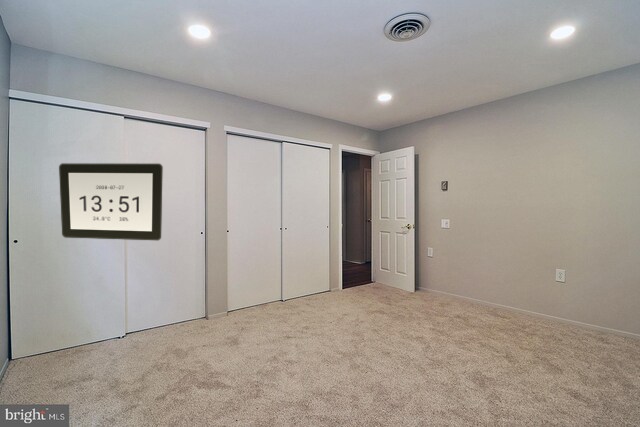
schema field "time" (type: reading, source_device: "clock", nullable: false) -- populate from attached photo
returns 13:51
